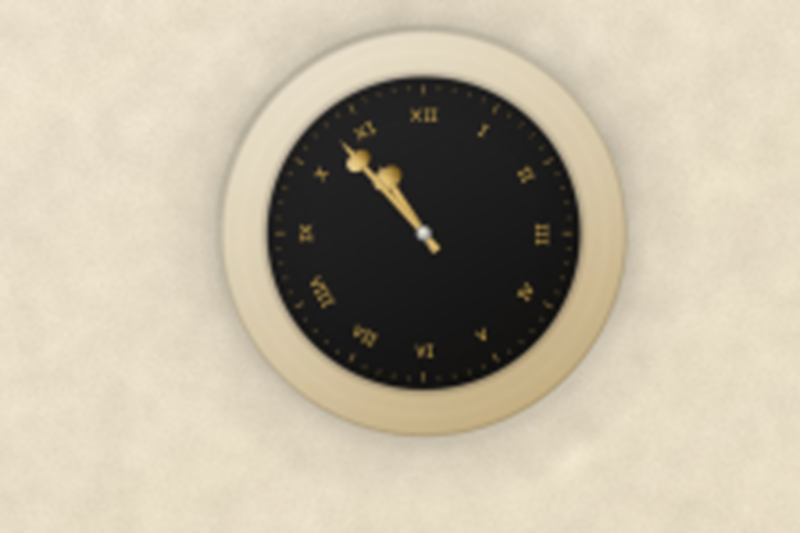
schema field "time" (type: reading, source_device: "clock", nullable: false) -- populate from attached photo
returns 10:53
